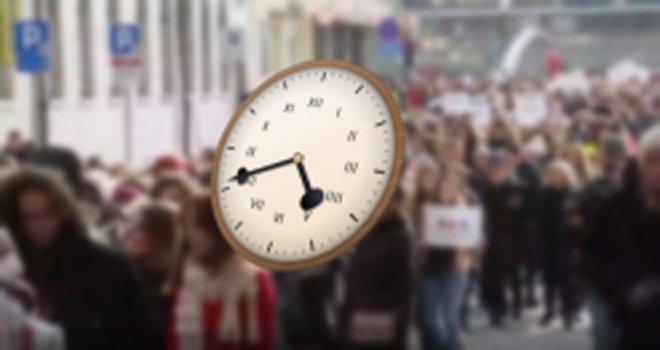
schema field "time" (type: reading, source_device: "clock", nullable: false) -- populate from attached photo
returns 4:41
